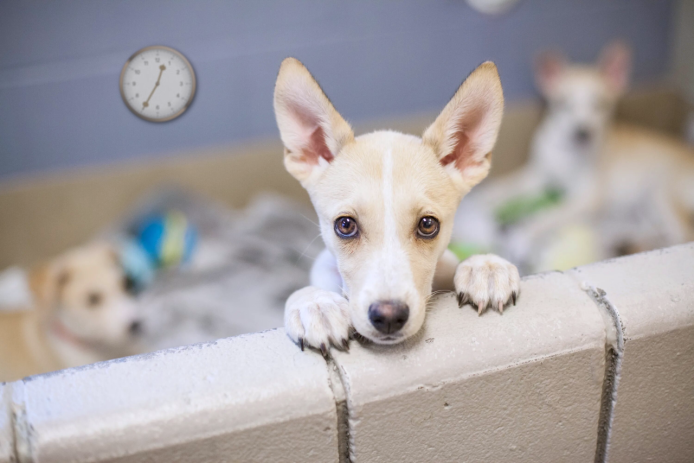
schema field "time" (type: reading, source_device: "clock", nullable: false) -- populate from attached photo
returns 12:35
